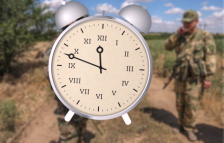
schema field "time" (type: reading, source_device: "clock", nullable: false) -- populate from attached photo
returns 11:48
